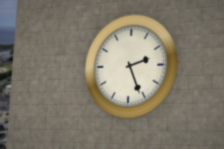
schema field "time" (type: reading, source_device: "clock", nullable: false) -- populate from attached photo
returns 2:26
